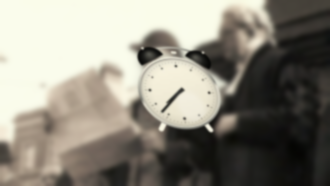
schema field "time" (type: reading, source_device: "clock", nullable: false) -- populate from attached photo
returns 7:37
